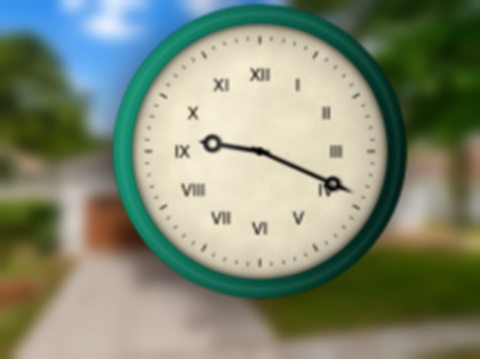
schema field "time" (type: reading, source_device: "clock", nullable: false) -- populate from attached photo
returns 9:19
